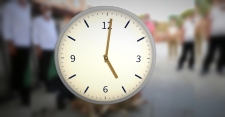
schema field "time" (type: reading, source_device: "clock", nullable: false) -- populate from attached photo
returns 5:01
